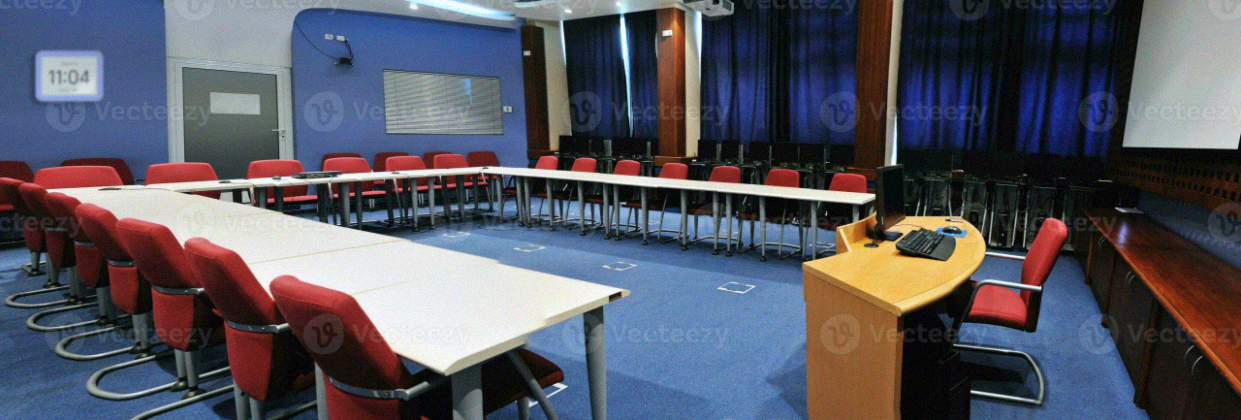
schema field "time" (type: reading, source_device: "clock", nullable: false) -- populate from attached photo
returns 11:04
